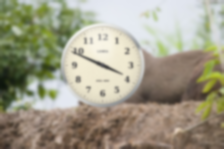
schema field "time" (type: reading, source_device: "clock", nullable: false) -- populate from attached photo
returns 3:49
